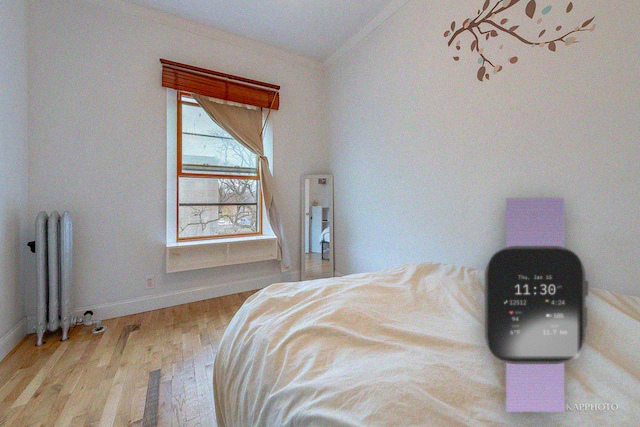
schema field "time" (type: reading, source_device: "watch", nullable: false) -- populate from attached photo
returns 11:30
